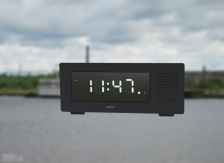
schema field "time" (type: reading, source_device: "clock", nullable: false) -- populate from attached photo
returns 11:47
